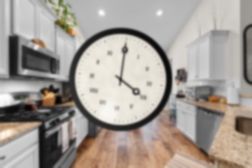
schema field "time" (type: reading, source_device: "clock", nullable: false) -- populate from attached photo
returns 4:00
